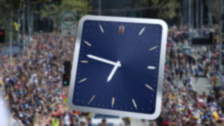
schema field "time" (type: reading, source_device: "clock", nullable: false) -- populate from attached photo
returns 6:47
